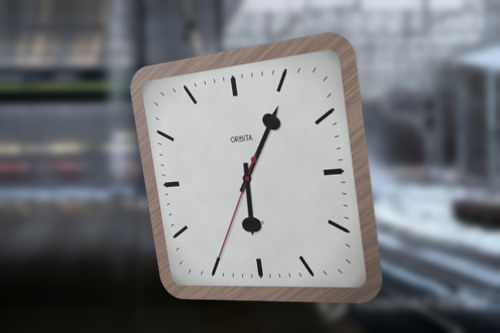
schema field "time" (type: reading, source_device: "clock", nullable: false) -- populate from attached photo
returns 6:05:35
